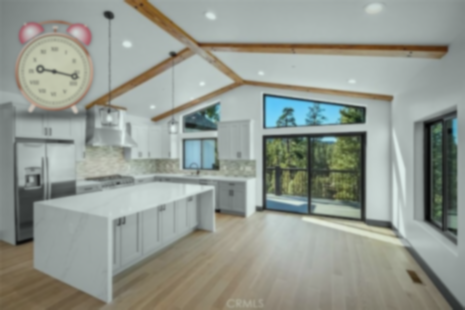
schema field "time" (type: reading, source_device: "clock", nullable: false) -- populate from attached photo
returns 9:17
